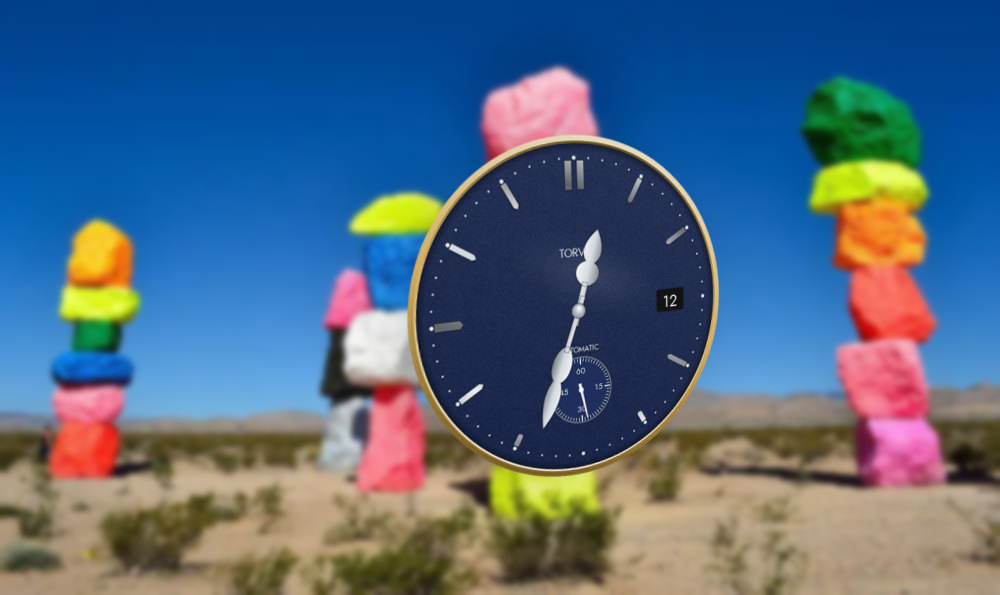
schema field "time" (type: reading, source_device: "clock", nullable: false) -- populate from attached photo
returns 12:33:28
